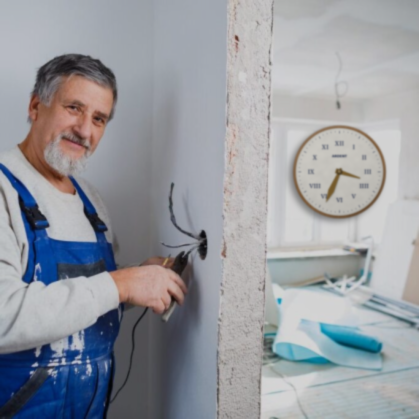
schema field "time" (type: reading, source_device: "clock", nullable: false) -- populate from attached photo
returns 3:34
